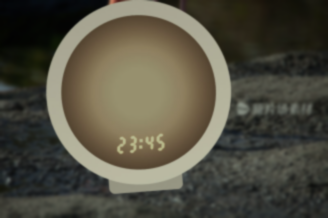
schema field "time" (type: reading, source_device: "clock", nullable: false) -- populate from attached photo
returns 23:45
